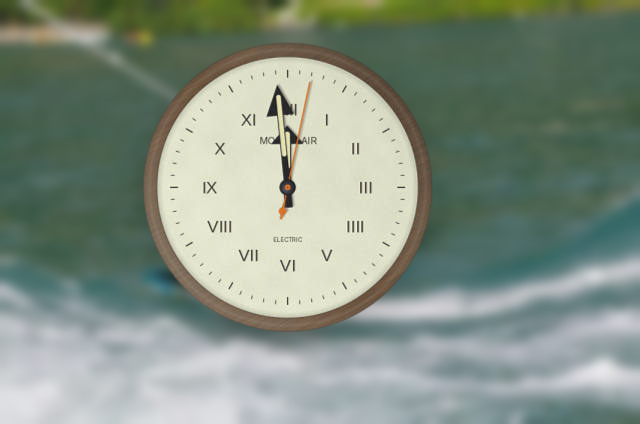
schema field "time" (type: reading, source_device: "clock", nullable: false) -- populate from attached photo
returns 11:59:02
